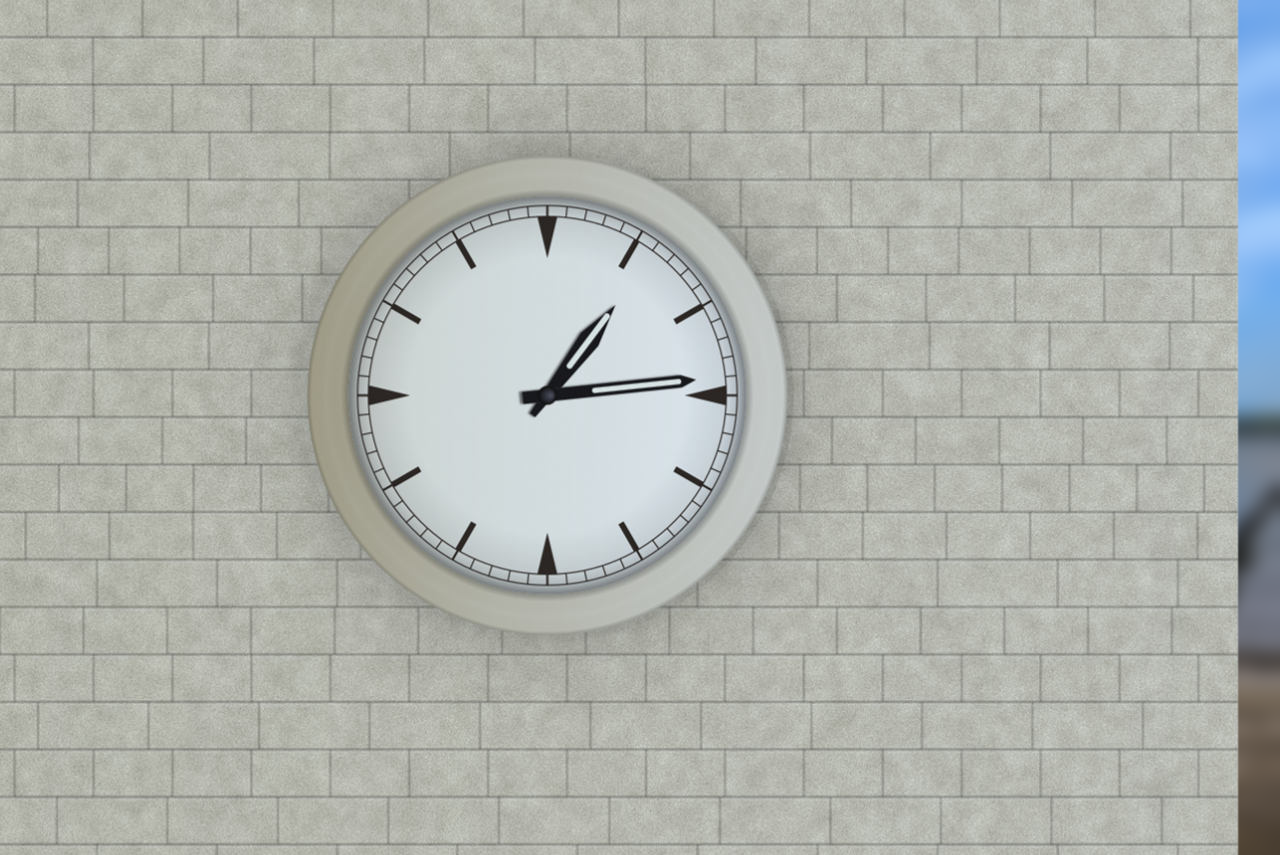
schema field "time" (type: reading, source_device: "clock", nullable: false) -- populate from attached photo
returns 1:14
